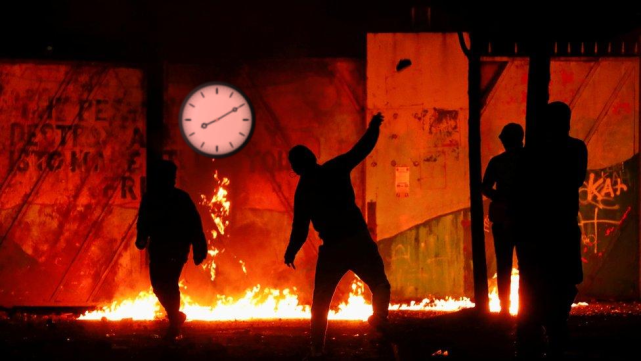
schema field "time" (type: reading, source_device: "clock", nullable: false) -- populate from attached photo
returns 8:10
